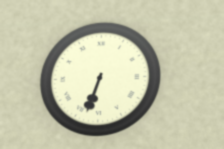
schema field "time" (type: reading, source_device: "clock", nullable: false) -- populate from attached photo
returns 6:33
